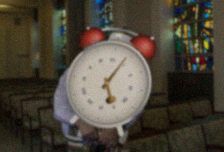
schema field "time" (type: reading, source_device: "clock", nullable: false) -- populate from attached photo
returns 5:04
